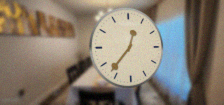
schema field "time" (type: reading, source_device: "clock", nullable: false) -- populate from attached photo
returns 12:37
